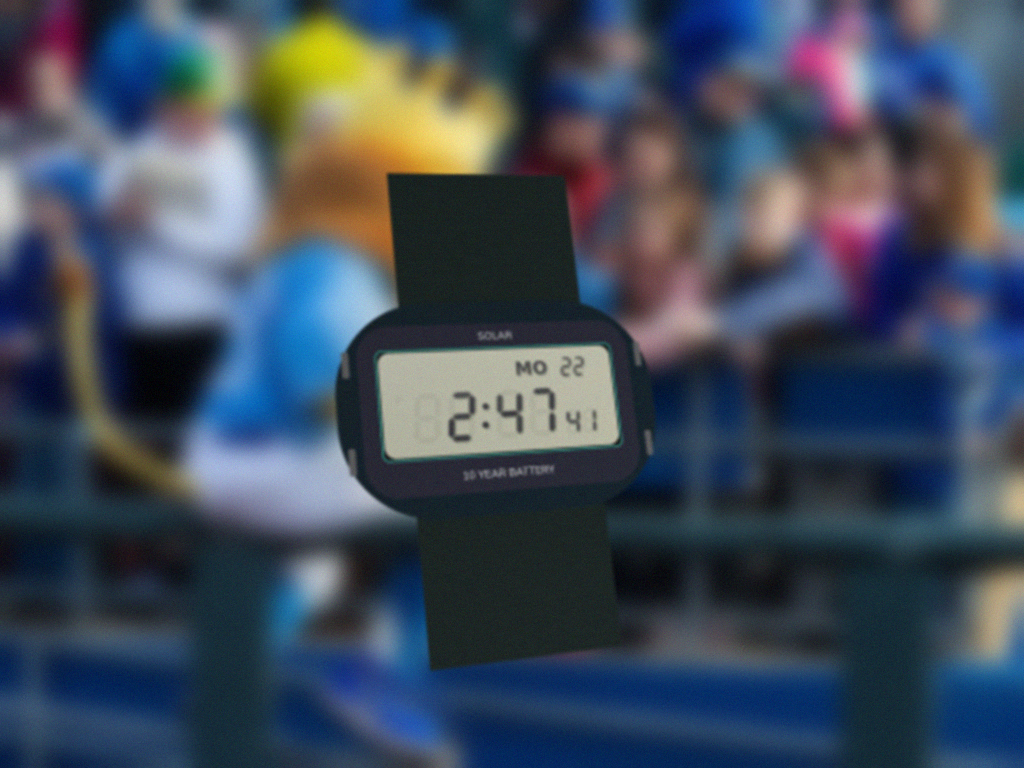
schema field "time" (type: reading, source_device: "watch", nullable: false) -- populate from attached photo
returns 2:47:41
